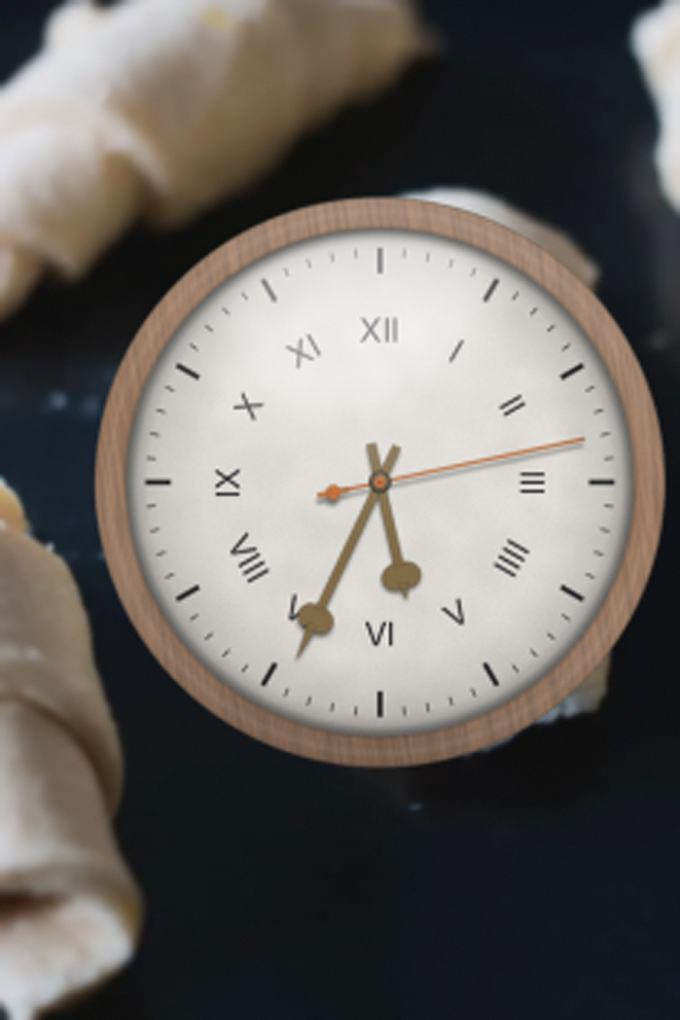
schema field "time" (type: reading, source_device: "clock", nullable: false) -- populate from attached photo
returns 5:34:13
